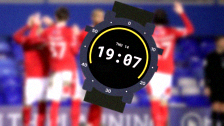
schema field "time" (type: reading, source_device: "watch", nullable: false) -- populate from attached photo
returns 19:07
